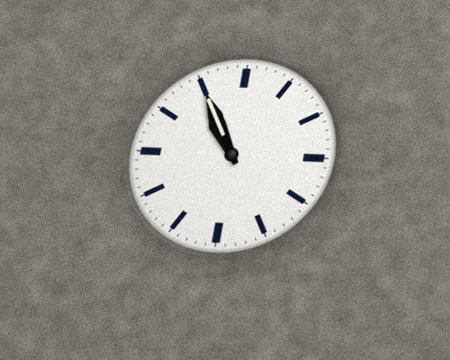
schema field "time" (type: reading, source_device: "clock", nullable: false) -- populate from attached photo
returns 10:55
